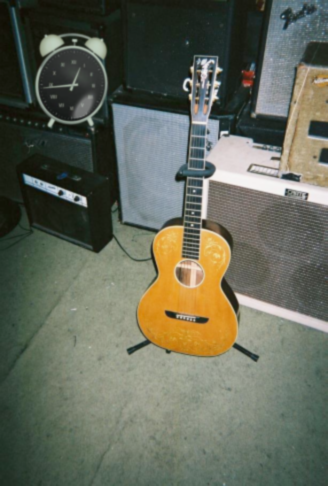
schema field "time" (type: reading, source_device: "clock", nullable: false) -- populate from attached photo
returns 12:44
